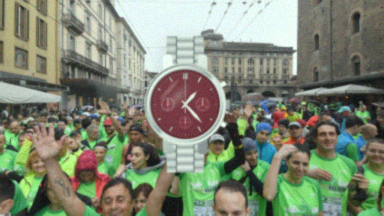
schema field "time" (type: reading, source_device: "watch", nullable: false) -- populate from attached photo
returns 1:23
